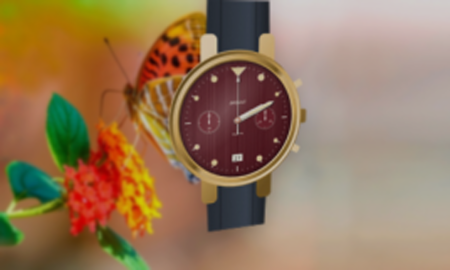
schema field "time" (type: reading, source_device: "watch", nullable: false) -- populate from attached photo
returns 2:11
